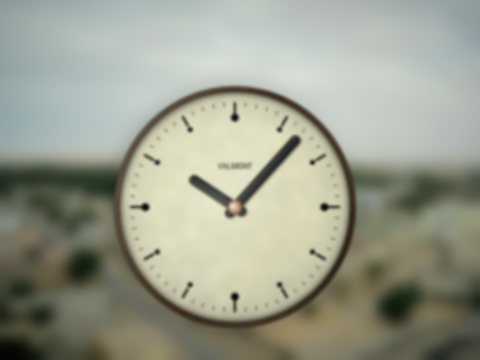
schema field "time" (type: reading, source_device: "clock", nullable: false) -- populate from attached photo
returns 10:07
